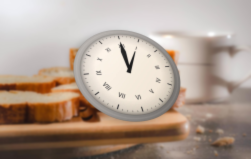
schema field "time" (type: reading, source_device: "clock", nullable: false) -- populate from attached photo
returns 1:00
